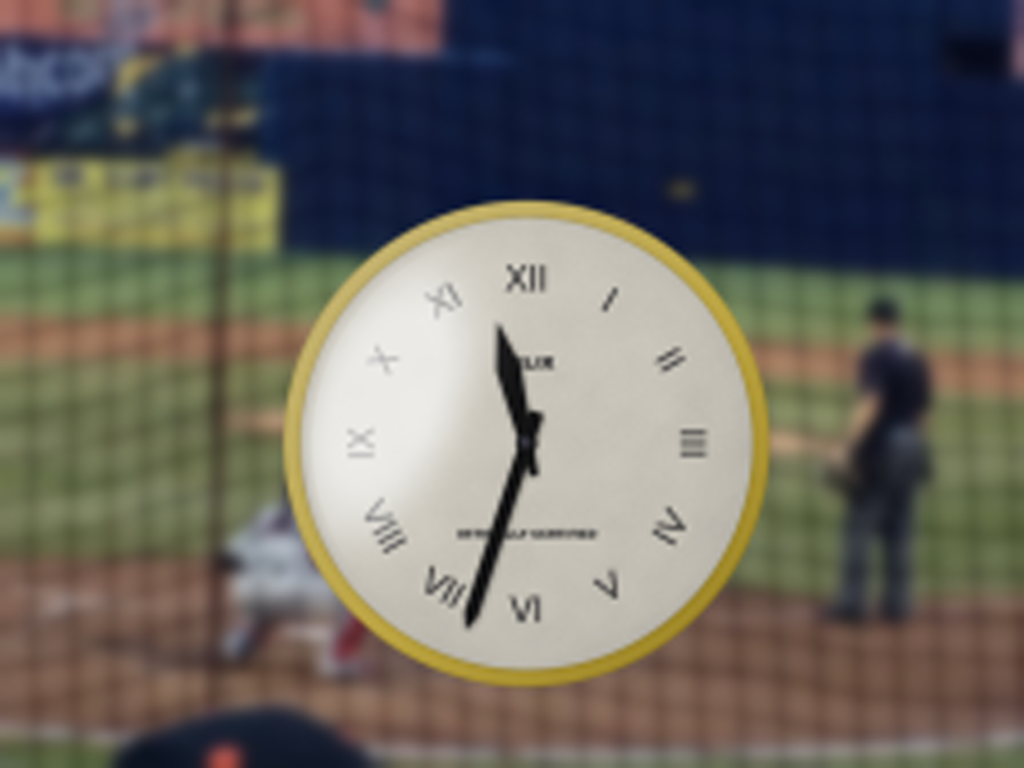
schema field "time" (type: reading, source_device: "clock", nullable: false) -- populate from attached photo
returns 11:33
